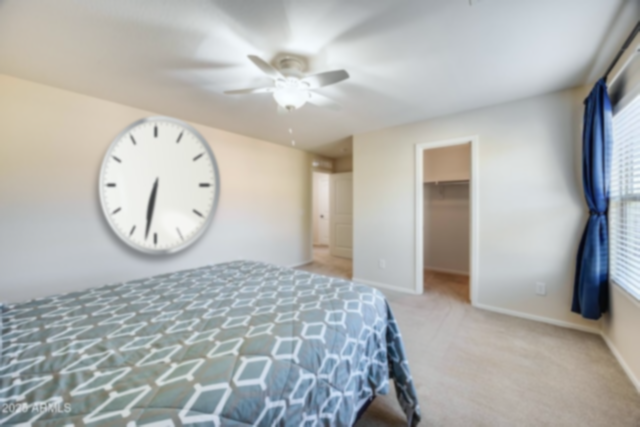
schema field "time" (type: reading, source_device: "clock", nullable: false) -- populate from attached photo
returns 6:32
